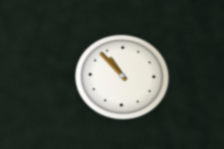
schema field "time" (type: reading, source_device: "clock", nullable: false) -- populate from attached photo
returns 10:53
